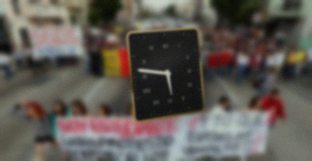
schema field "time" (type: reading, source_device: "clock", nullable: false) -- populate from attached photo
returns 5:47
